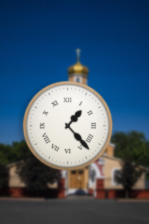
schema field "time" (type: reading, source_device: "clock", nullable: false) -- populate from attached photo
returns 1:23
